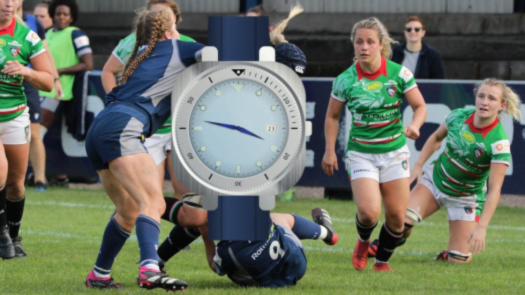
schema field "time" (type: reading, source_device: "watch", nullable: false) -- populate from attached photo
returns 3:47
